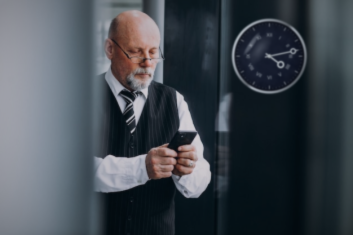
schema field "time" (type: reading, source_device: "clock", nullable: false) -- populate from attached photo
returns 4:13
